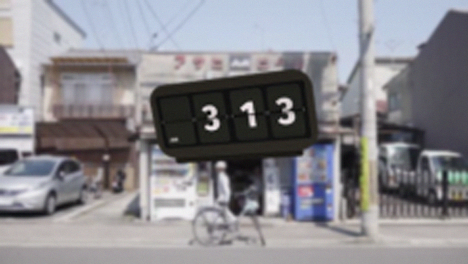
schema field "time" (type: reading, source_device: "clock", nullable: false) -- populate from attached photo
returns 3:13
